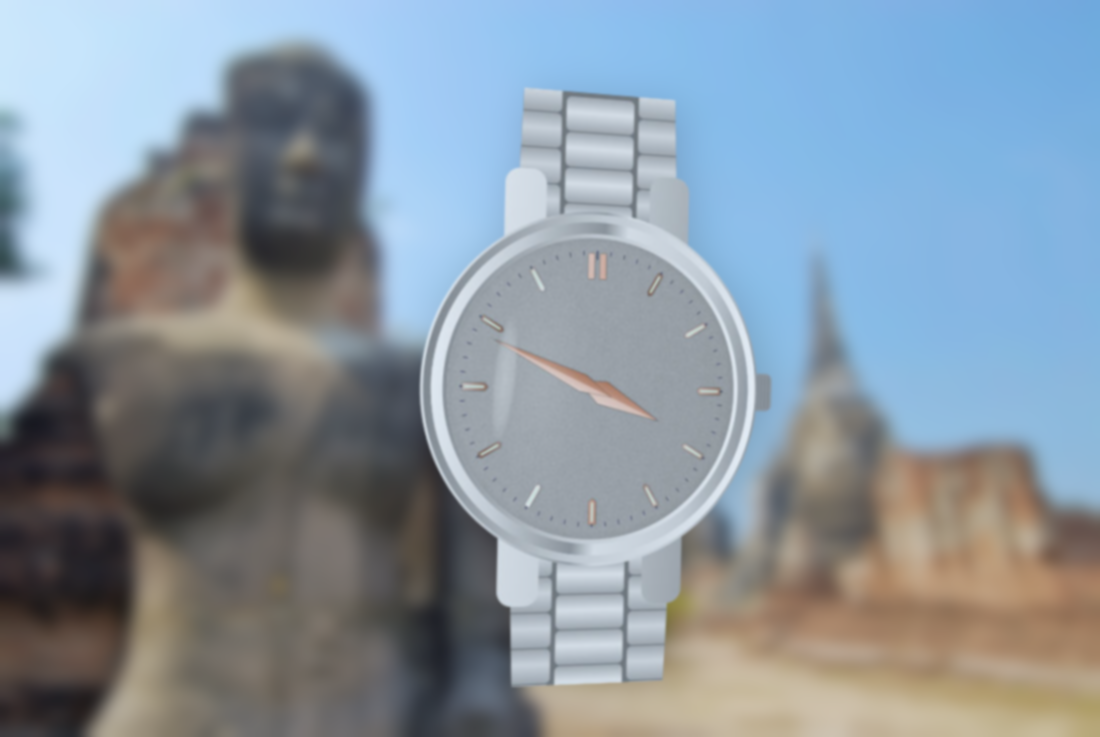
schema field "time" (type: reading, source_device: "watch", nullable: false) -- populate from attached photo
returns 3:49
